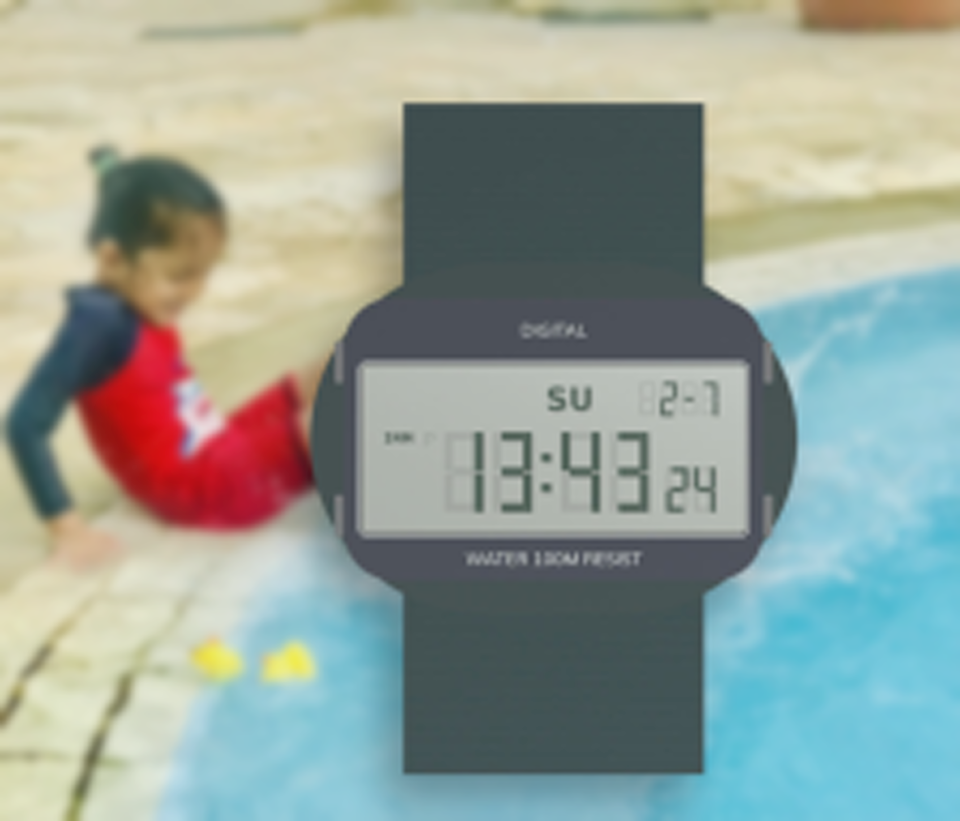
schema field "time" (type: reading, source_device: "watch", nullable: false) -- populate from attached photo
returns 13:43:24
